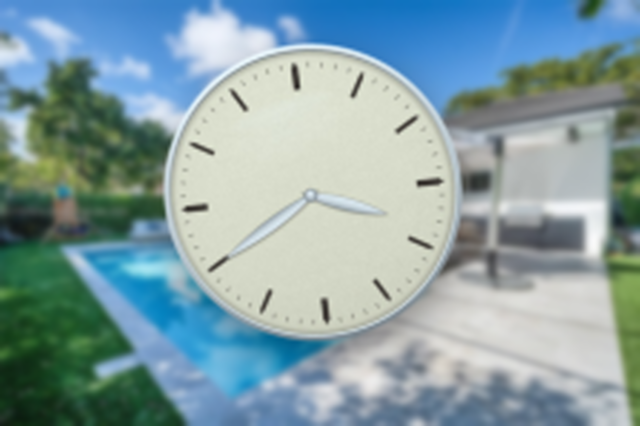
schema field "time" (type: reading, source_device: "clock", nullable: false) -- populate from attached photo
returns 3:40
